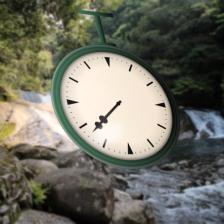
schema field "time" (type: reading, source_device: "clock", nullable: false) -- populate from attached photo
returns 7:38
